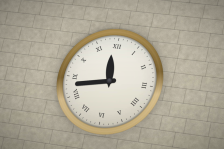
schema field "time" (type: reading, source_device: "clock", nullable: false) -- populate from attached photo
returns 11:43
